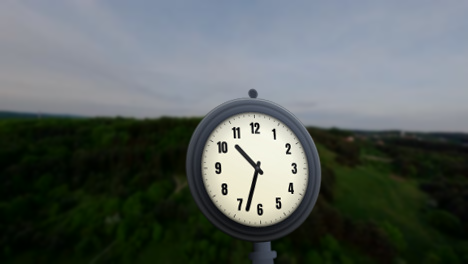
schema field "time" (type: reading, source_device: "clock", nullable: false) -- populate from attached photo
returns 10:33
